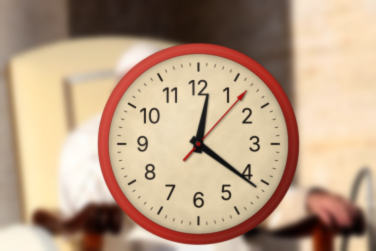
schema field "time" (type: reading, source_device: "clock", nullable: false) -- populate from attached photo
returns 12:21:07
